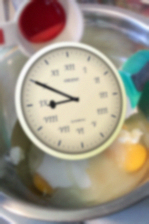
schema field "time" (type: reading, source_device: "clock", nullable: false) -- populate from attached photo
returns 8:50
